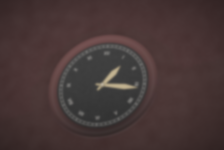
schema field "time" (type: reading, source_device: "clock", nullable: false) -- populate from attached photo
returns 1:16
